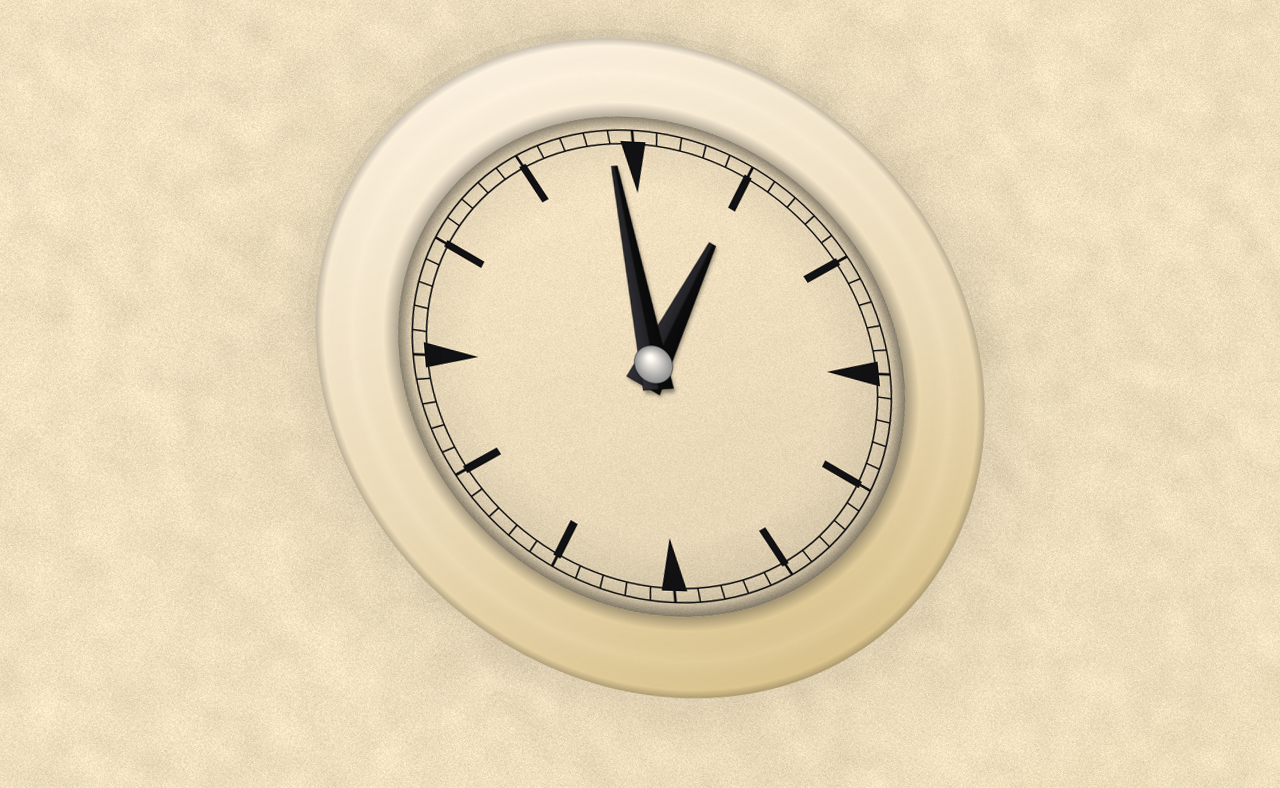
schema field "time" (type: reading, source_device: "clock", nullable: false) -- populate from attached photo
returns 12:59
